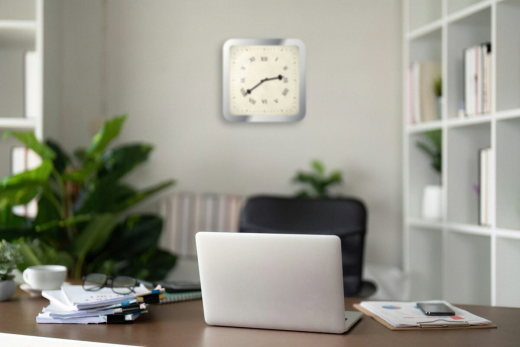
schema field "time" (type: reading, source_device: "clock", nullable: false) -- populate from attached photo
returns 2:39
